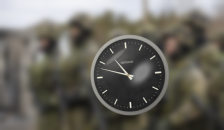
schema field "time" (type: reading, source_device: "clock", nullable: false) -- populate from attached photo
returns 10:48
